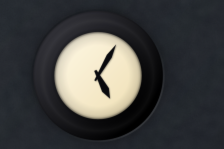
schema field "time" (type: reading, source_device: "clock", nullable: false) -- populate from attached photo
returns 5:05
